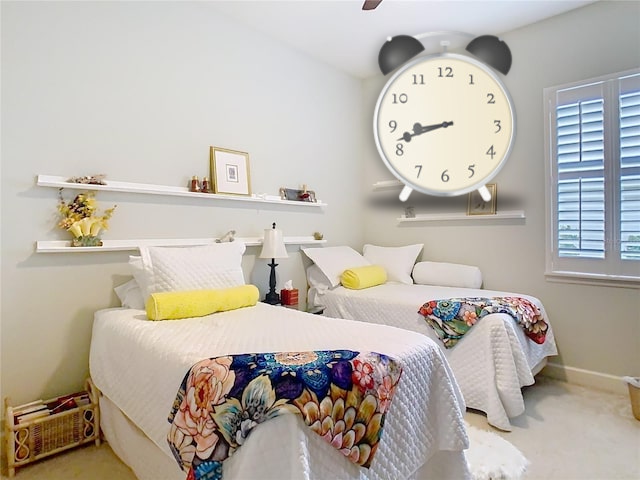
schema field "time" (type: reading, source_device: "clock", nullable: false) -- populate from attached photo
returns 8:42
